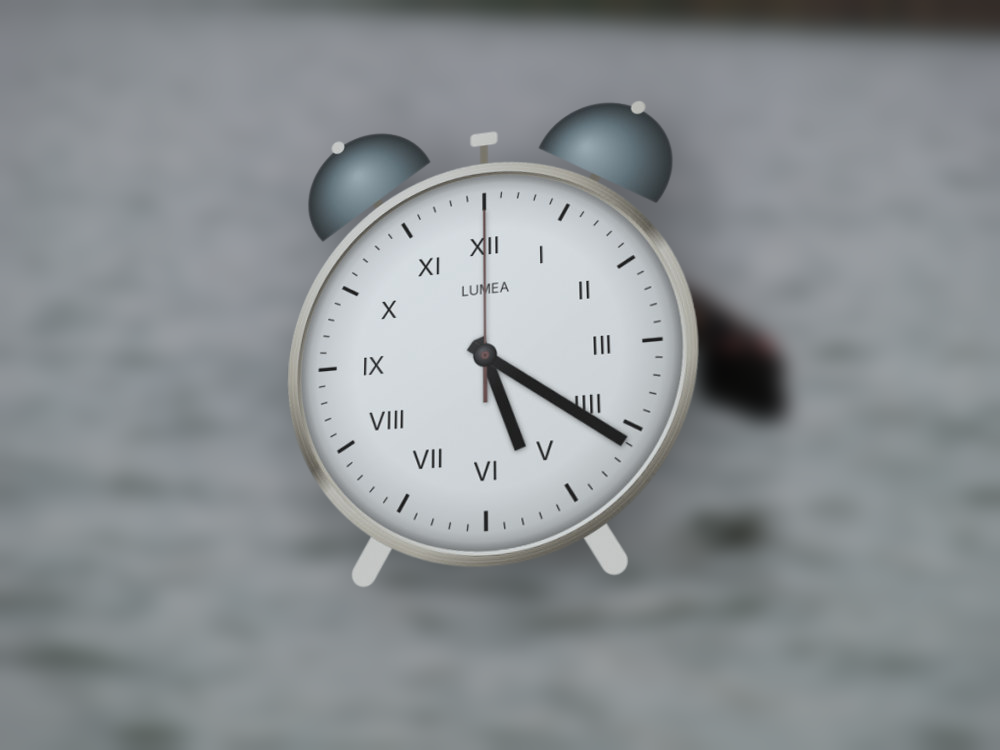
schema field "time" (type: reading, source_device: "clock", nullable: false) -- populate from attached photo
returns 5:21:00
